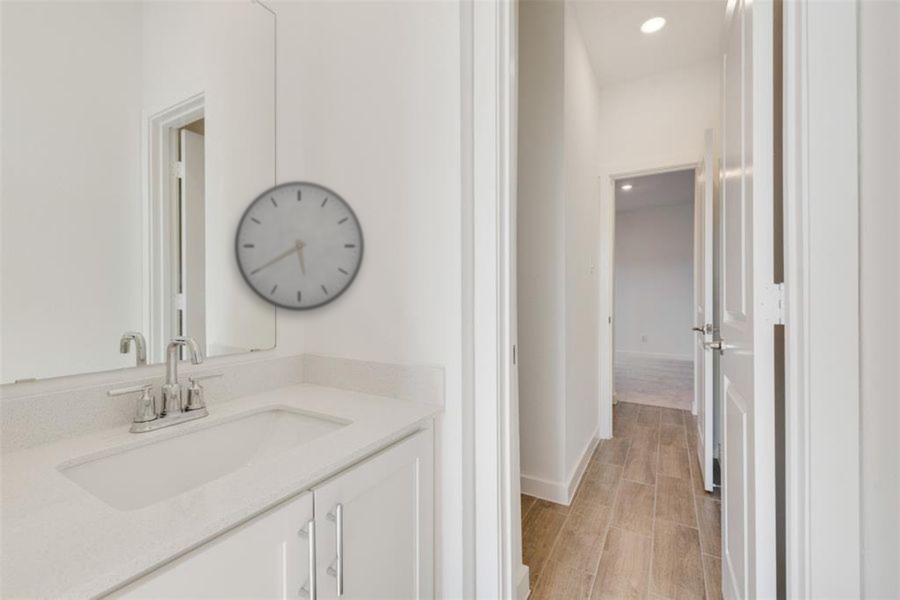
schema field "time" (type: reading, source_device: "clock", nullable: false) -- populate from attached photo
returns 5:40
